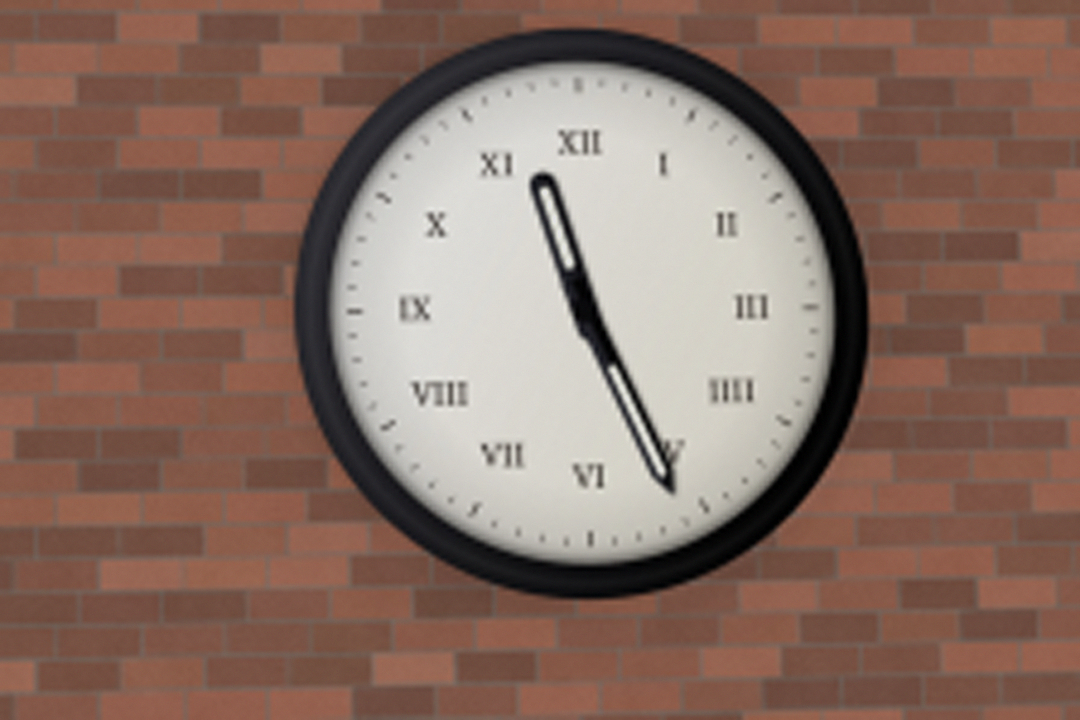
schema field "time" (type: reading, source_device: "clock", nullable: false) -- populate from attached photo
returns 11:26
